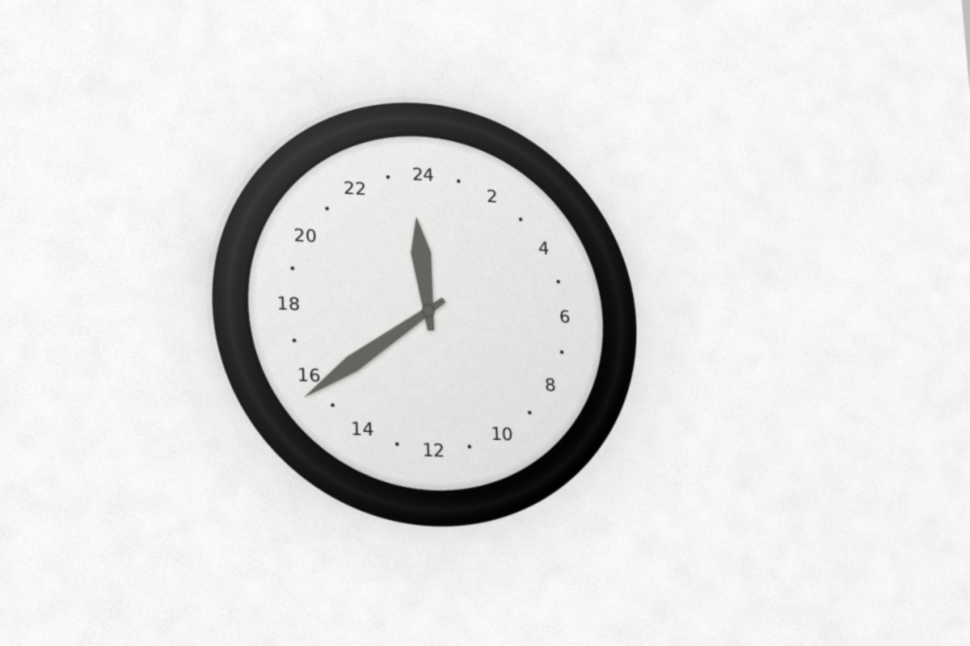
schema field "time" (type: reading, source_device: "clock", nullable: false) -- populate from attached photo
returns 23:39
